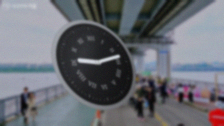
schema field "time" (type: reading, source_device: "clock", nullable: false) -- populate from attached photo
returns 9:13
